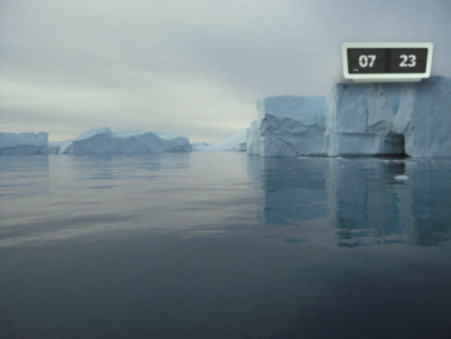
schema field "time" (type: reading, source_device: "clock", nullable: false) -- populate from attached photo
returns 7:23
